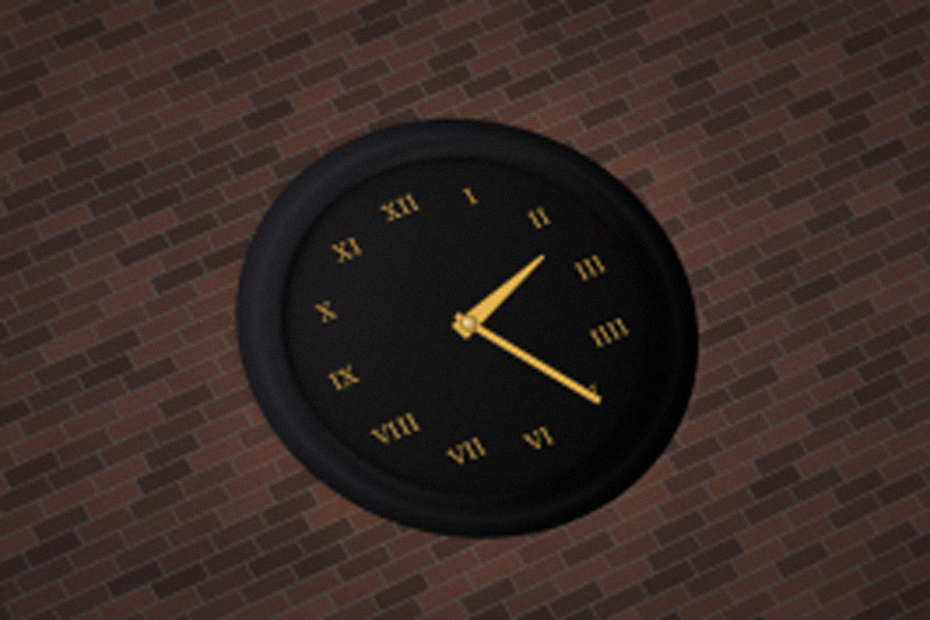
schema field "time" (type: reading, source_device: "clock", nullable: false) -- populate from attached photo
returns 2:25
